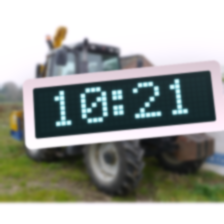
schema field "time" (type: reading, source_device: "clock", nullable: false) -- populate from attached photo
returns 10:21
